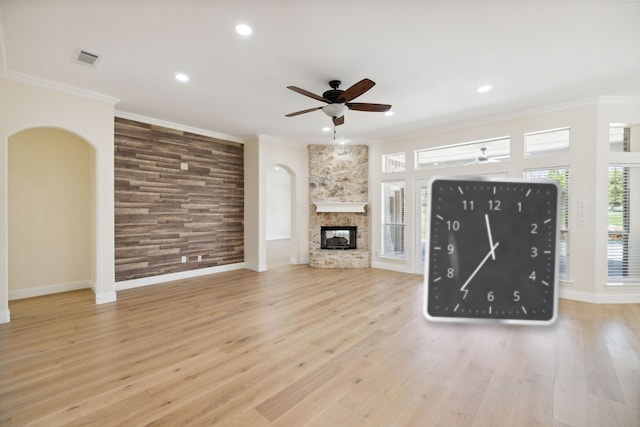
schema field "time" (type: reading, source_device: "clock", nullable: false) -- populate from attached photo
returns 11:36
